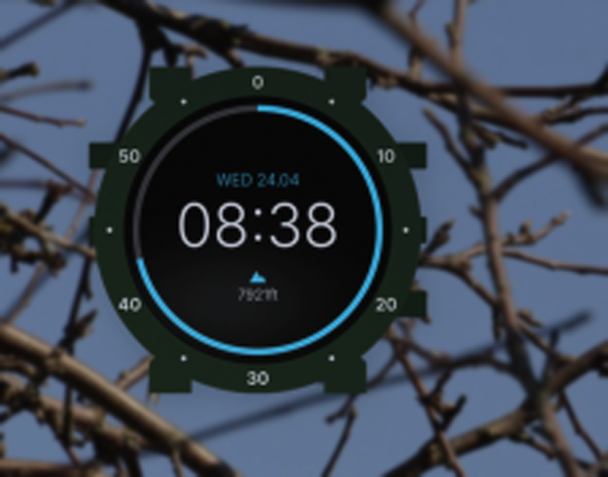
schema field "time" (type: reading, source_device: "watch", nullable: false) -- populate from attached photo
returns 8:38
